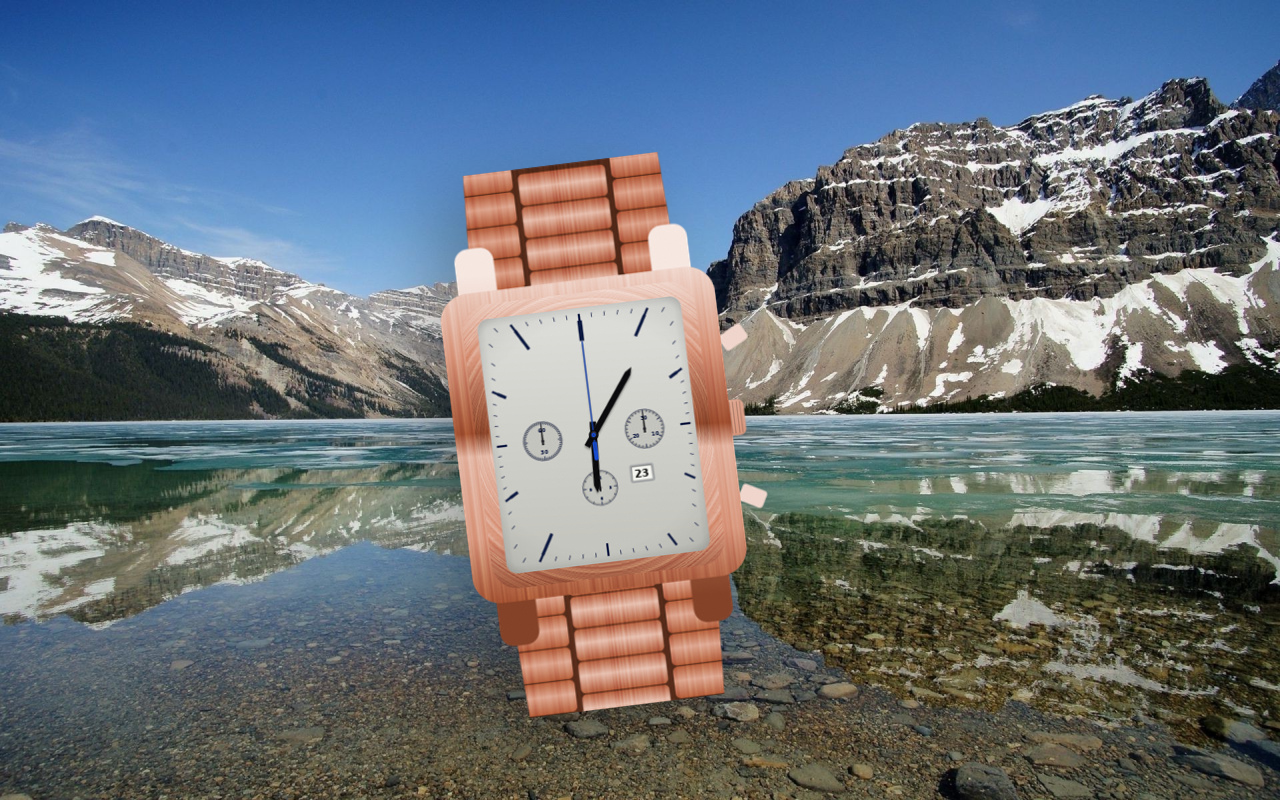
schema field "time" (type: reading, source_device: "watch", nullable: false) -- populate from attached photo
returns 6:06
